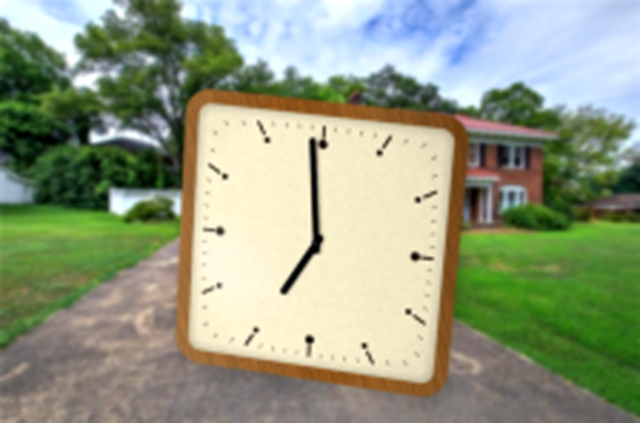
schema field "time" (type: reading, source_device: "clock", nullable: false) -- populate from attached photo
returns 6:59
